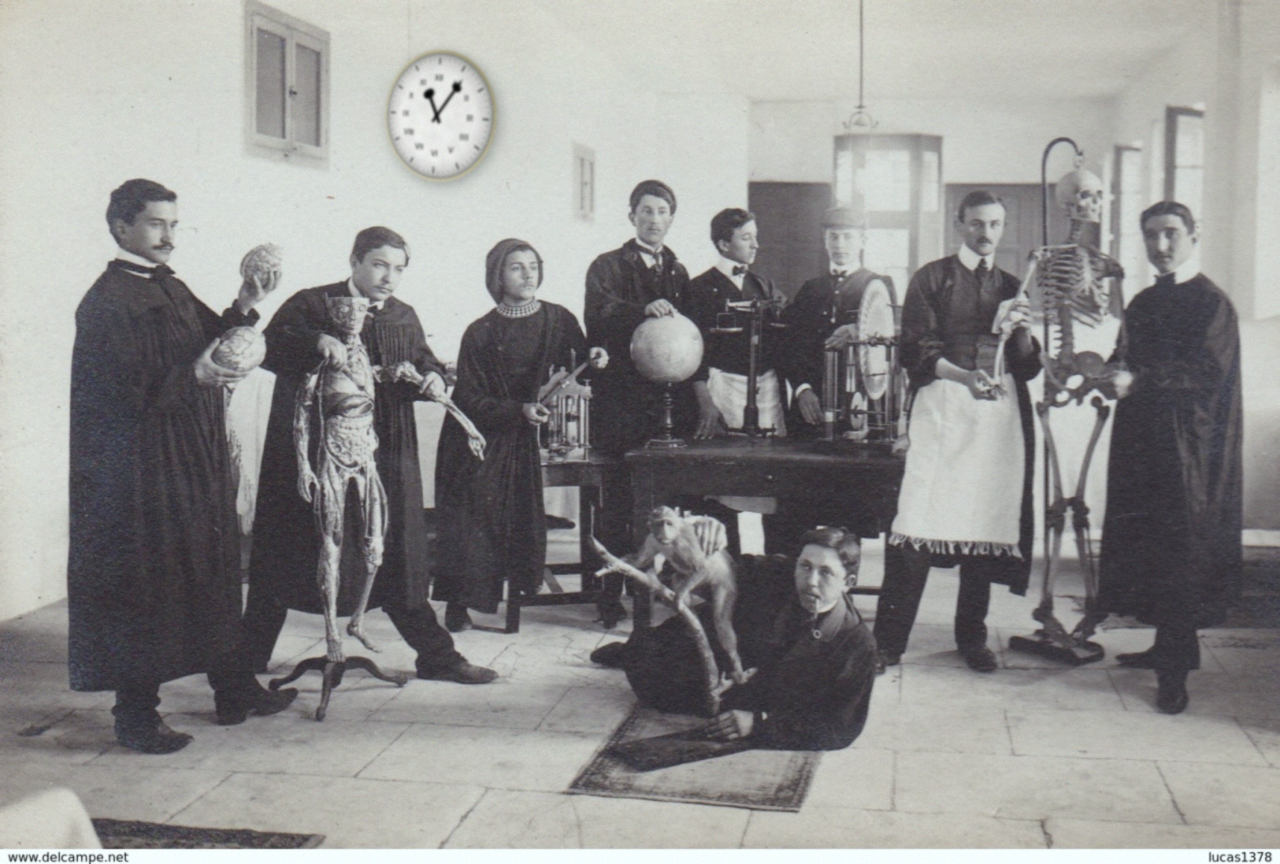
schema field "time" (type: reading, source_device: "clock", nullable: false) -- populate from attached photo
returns 11:06
